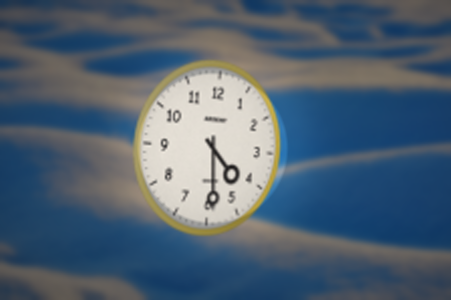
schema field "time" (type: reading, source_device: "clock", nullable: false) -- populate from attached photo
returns 4:29
